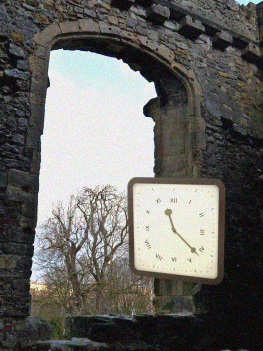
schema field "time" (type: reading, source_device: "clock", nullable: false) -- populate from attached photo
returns 11:22
